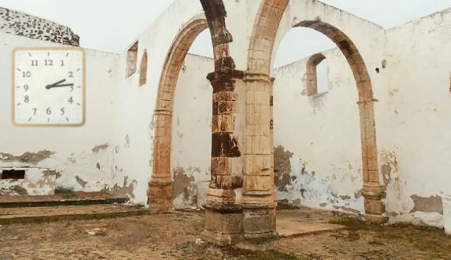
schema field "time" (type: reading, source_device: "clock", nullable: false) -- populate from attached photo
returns 2:14
